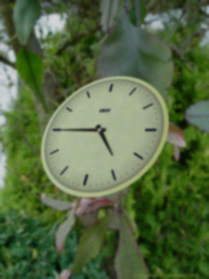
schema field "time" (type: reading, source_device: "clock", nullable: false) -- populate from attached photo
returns 4:45
